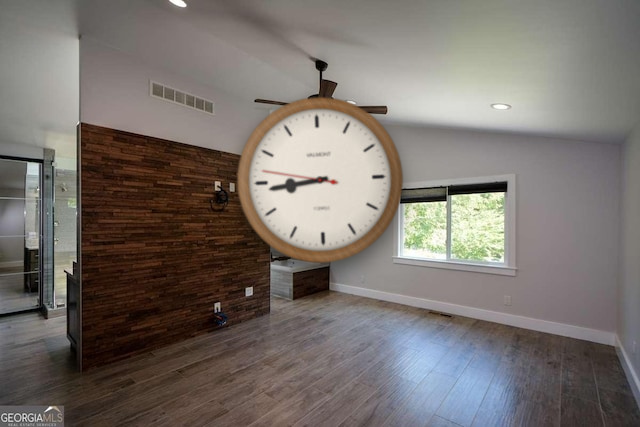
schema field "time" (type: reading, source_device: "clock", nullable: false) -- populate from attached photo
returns 8:43:47
